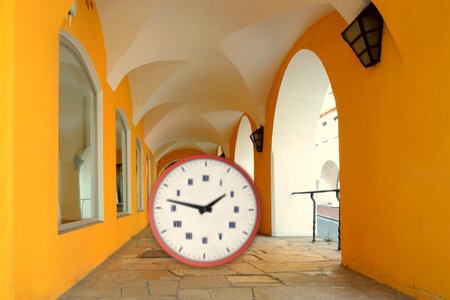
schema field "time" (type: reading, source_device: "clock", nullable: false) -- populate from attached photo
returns 1:47
